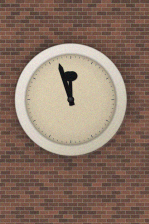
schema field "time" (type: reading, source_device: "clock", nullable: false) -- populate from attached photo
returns 11:57
